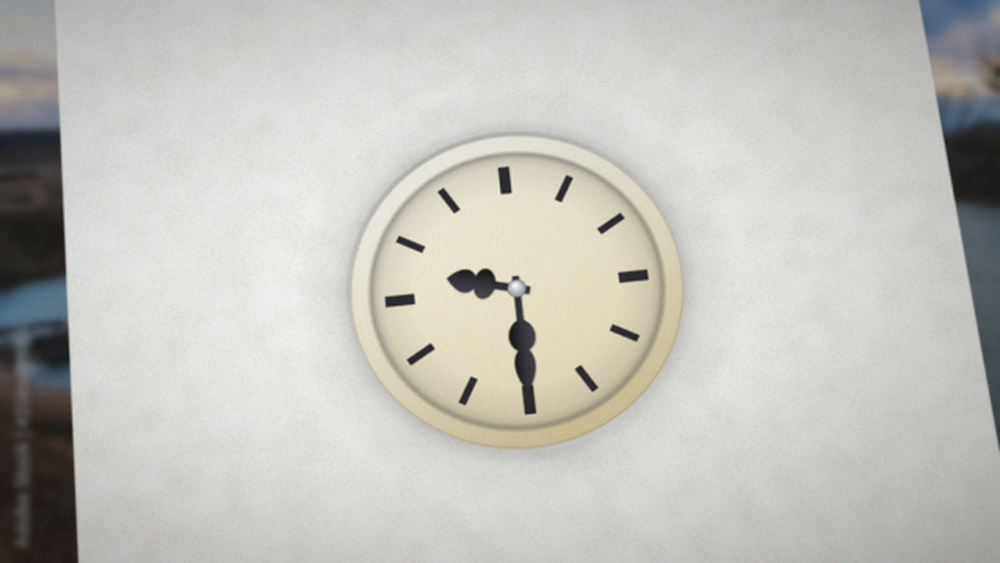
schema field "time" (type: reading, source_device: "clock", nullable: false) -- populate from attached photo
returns 9:30
